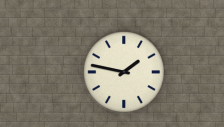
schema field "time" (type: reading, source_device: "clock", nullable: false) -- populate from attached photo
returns 1:47
